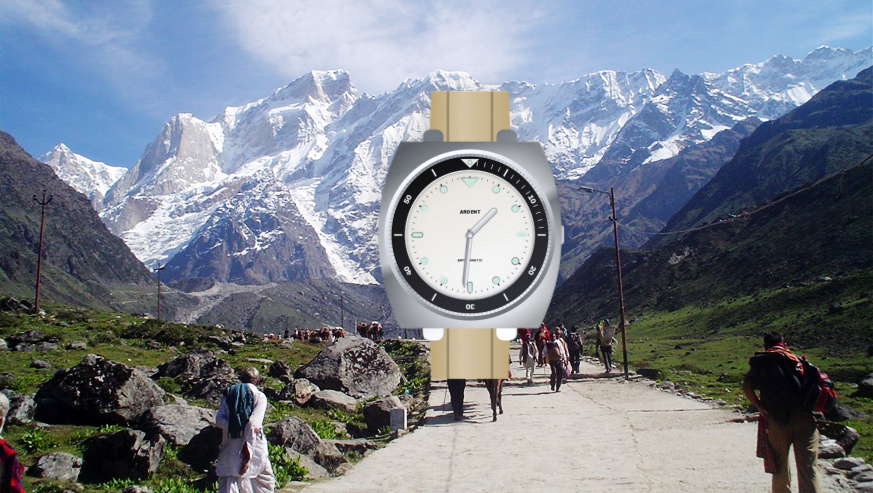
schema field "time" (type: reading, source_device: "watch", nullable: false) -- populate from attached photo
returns 1:31
